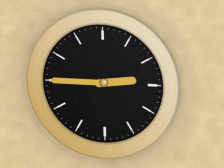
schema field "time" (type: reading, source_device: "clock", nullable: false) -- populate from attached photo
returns 2:45
